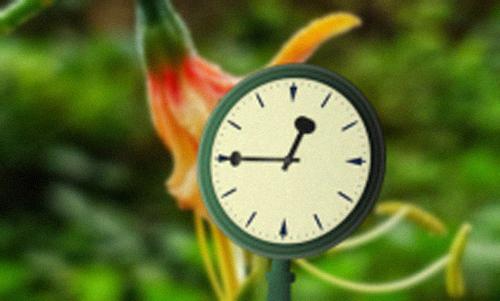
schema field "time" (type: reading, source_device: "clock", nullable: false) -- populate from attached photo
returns 12:45
